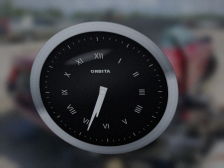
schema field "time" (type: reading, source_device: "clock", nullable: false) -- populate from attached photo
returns 6:34
